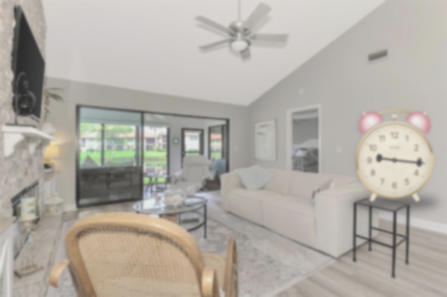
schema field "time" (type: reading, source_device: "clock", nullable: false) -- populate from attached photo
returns 9:16
